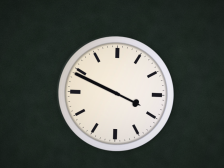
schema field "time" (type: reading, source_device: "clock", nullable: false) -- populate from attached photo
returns 3:49
